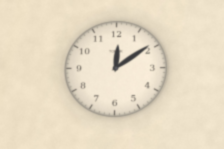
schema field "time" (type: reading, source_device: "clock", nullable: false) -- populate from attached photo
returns 12:09
